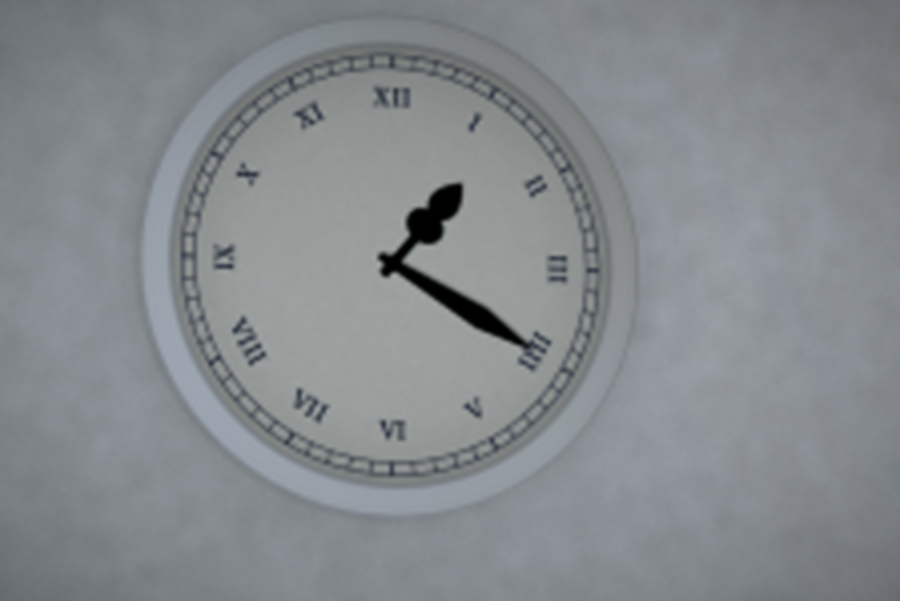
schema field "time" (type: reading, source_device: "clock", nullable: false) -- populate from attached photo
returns 1:20
